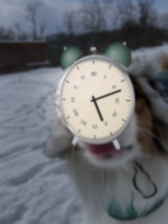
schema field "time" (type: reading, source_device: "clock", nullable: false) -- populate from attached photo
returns 5:12
